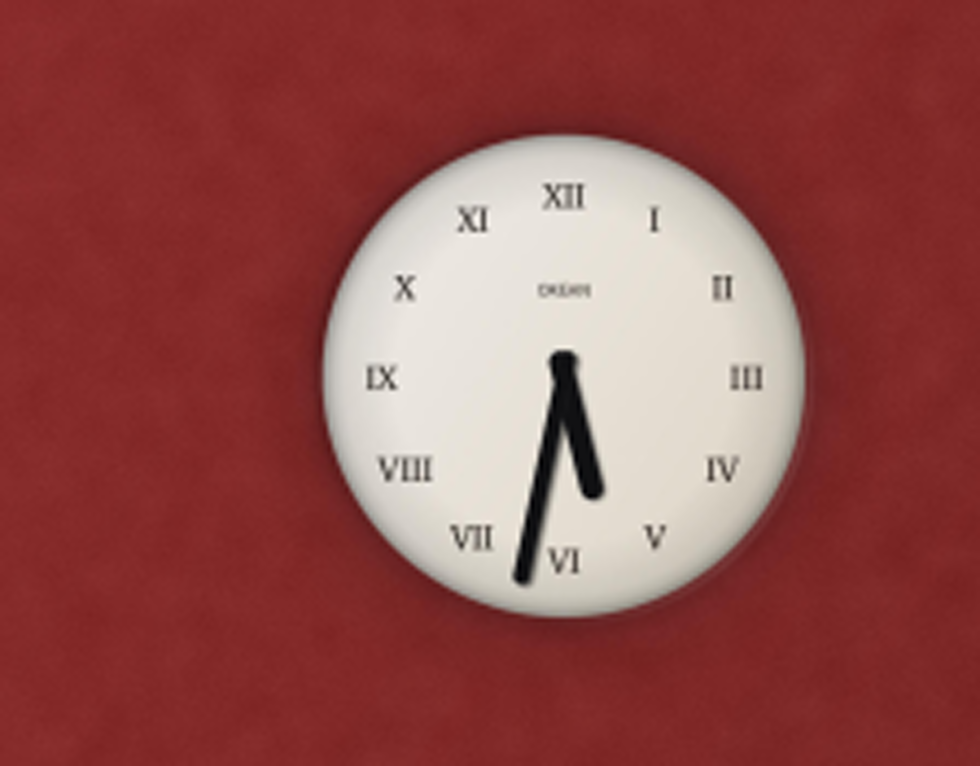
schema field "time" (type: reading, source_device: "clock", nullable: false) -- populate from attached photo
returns 5:32
